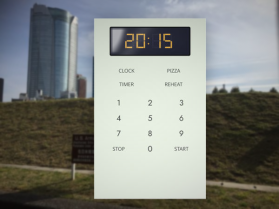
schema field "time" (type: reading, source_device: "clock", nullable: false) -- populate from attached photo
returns 20:15
